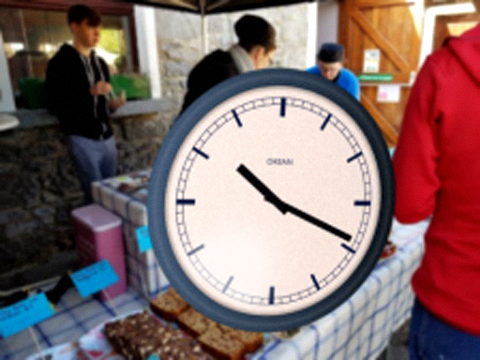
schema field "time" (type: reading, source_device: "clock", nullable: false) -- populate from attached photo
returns 10:19
